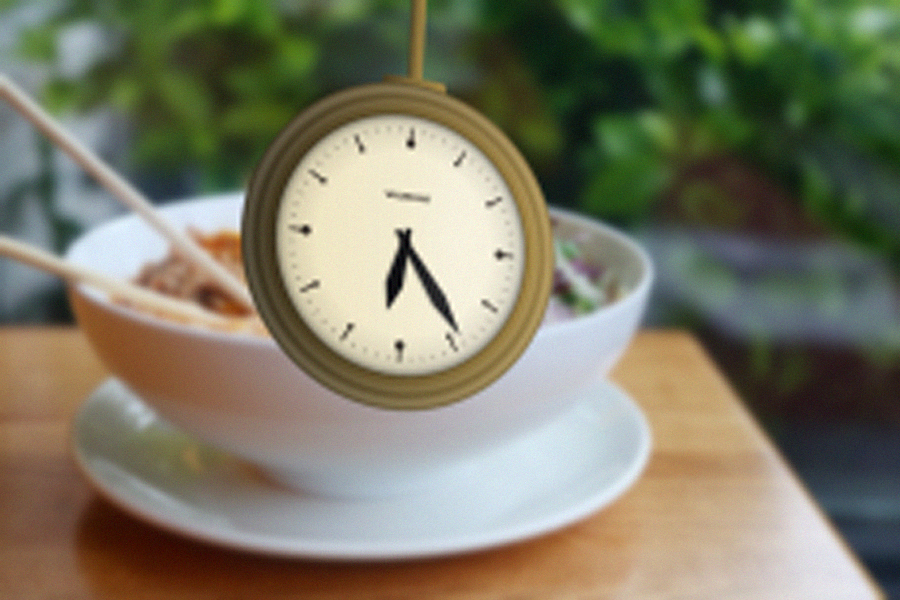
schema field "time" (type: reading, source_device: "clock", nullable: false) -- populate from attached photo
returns 6:24
